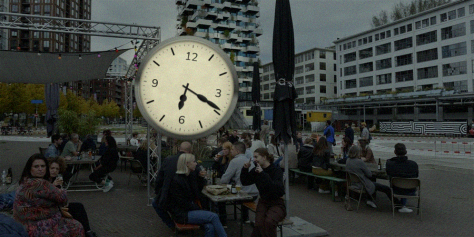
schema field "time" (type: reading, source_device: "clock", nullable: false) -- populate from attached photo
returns 6:19
